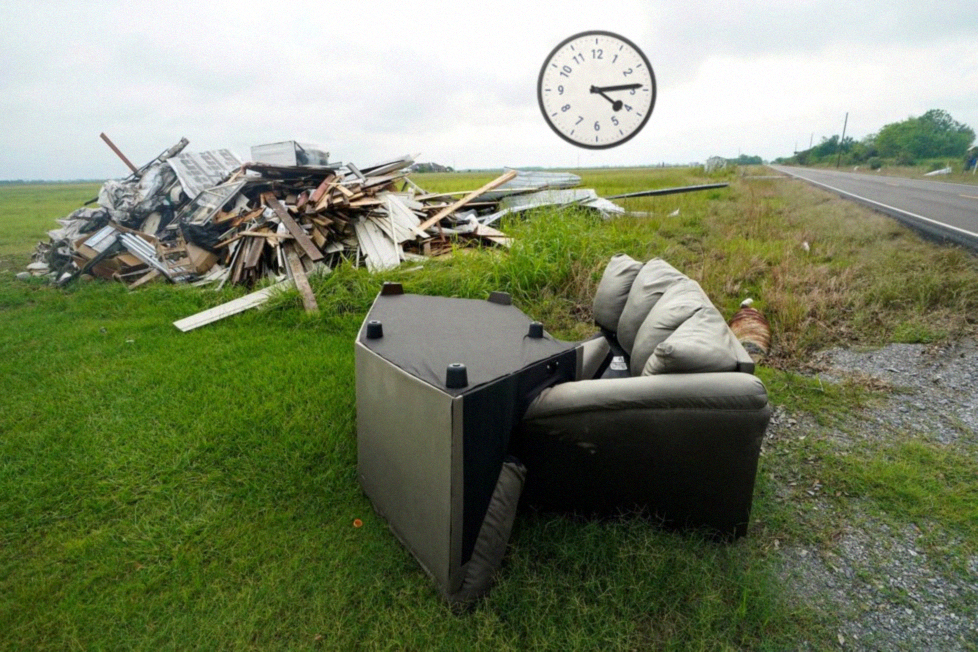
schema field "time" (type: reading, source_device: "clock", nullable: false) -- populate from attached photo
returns 4:14
